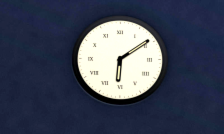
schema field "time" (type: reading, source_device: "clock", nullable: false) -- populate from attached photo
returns 6:09
